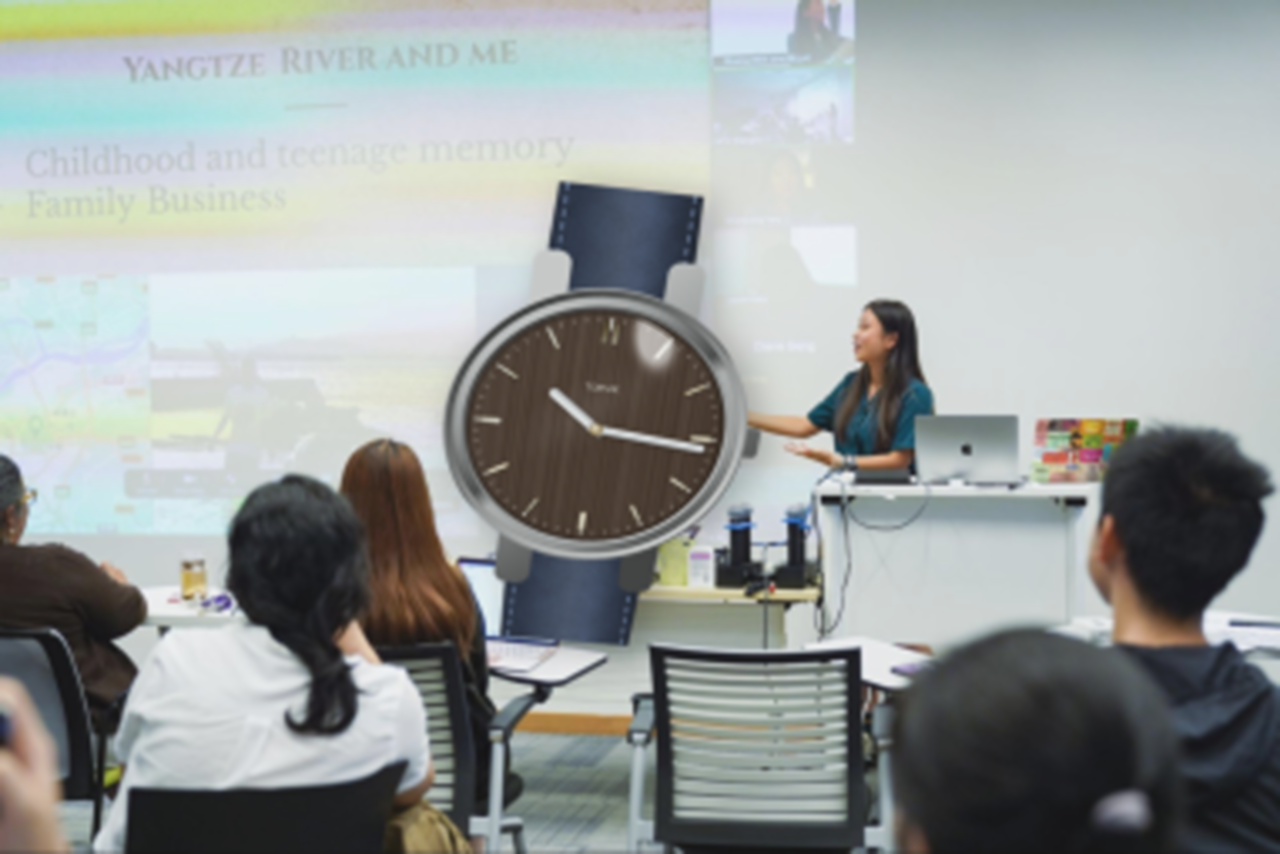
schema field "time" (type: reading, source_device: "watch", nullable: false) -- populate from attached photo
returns 10:16
